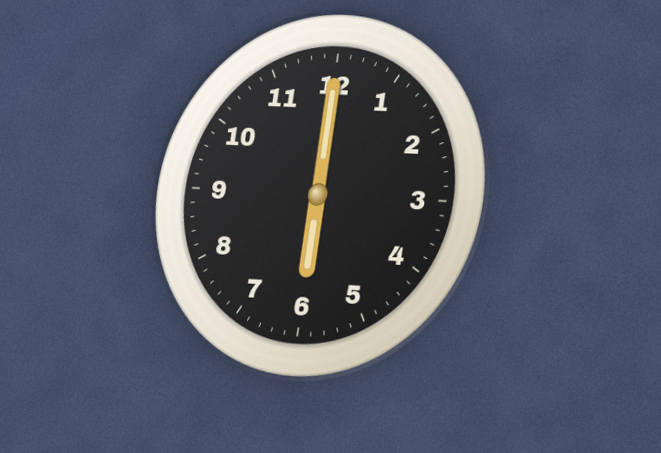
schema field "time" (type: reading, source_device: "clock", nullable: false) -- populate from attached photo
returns 6:00
